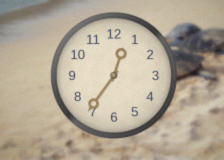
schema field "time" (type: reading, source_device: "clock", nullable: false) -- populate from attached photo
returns 12:36
